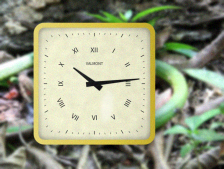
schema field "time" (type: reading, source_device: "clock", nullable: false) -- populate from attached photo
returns 10:14
